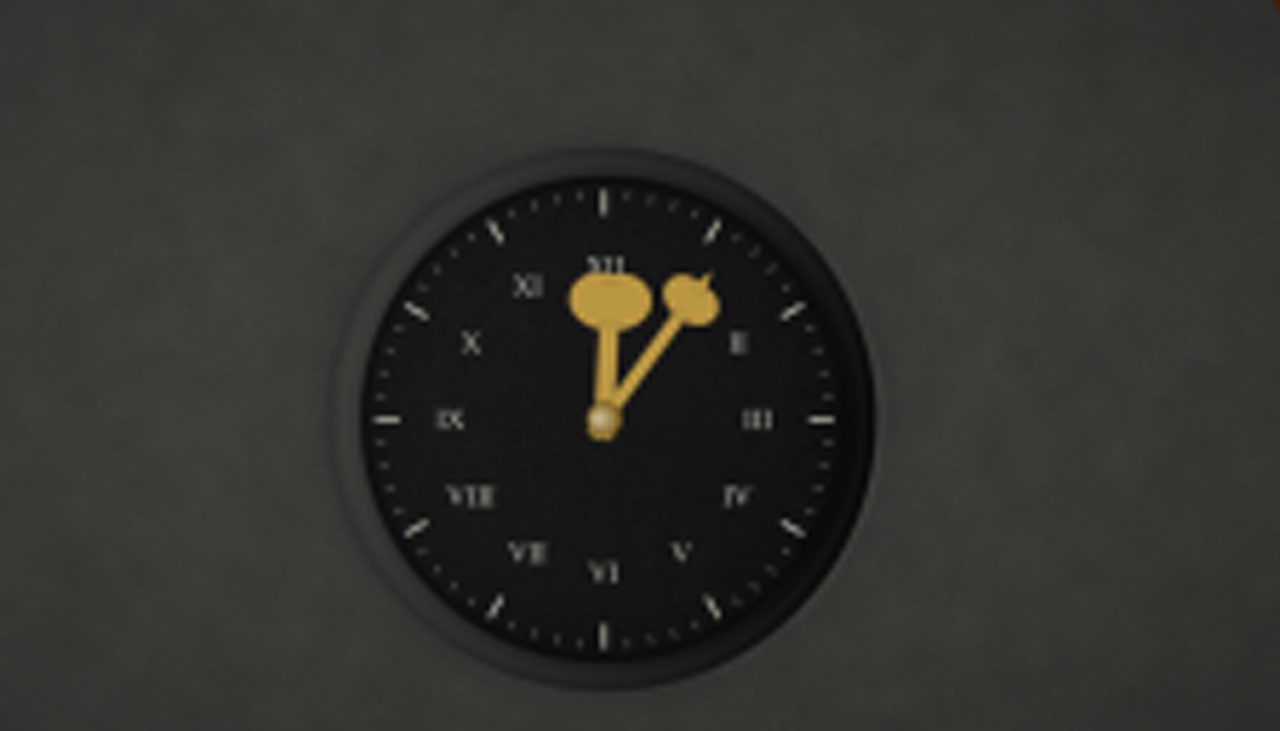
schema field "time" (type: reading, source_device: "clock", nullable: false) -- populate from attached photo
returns 12:06
